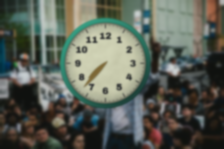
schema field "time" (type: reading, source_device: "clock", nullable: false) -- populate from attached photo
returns 7:37
